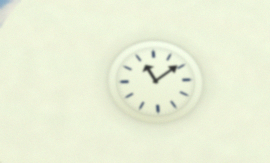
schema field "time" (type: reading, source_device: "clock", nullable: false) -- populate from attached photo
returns 11:09
